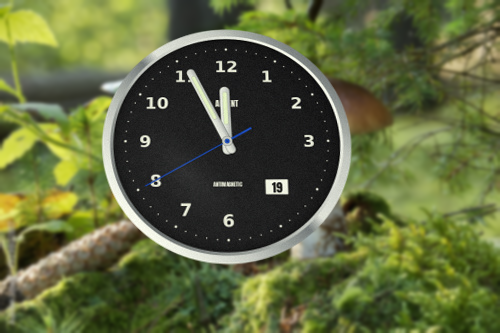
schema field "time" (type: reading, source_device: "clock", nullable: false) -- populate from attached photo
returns 11:55:40
